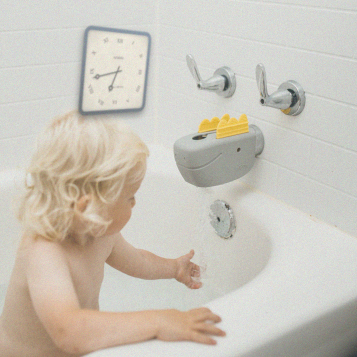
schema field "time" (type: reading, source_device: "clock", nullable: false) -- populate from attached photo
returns 6:43
